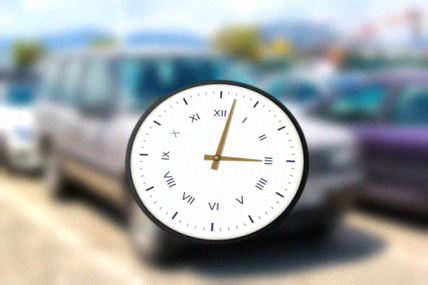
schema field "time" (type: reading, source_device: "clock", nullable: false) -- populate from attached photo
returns 3:02
